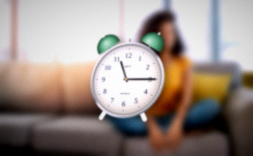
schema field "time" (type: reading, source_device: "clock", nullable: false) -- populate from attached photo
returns 11:15
